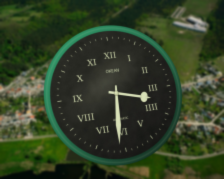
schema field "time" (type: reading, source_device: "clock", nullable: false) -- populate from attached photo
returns 3:31
